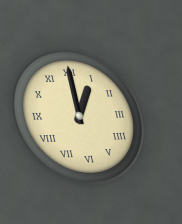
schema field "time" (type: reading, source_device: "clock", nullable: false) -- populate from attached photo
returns 1:00
